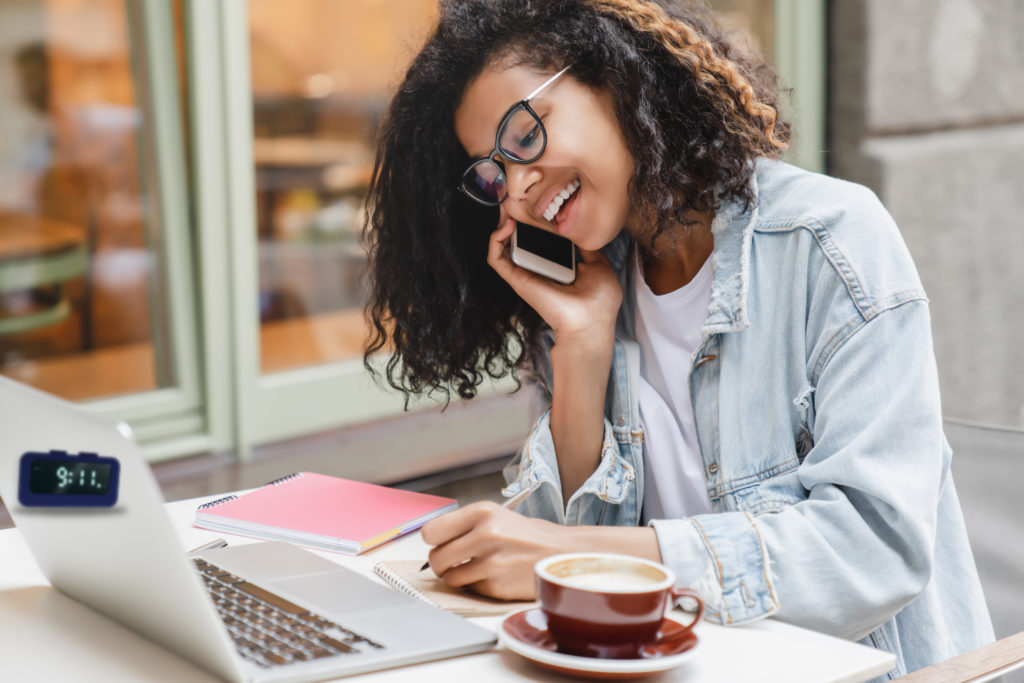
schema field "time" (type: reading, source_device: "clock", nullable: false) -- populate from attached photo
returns 9:11
